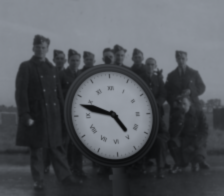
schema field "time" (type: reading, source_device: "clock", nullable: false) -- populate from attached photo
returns 4:48
